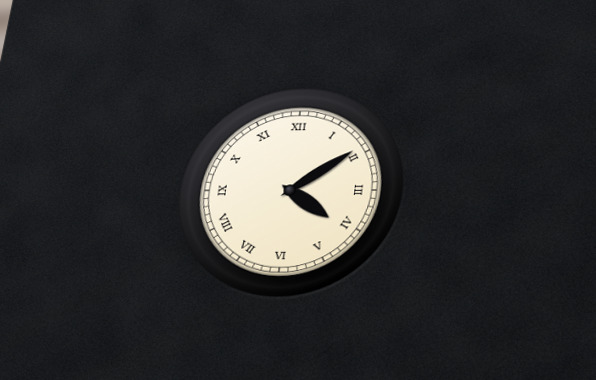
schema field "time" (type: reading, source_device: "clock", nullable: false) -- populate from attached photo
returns 4:09
